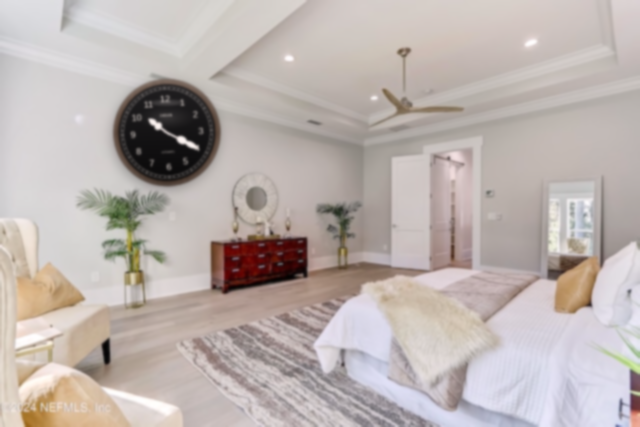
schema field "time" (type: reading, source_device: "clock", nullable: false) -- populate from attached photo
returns 10:20
